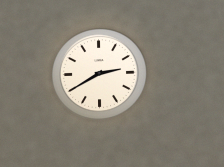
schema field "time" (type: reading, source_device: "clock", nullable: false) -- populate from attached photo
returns 2:40
